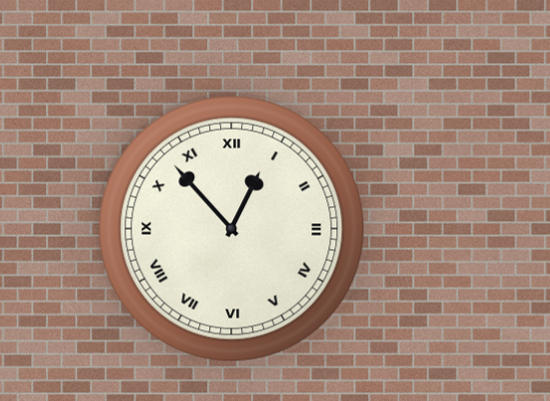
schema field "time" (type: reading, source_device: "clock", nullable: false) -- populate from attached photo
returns 12:53
